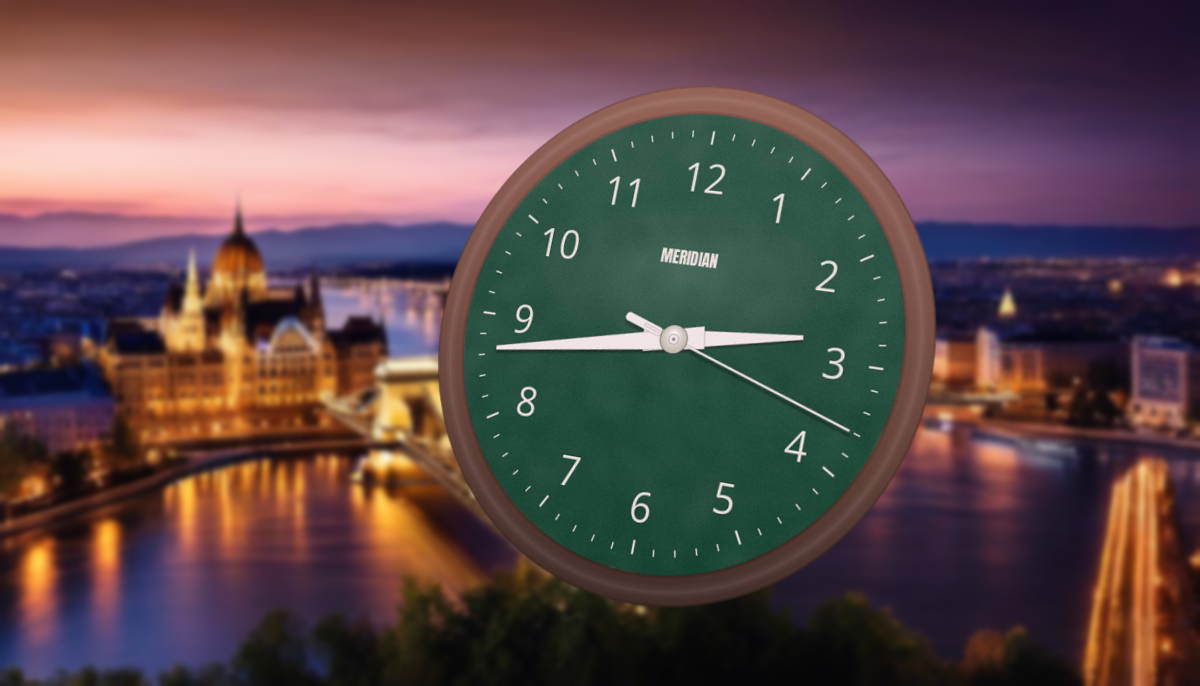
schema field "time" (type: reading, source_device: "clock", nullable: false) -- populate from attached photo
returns 2:43:18
